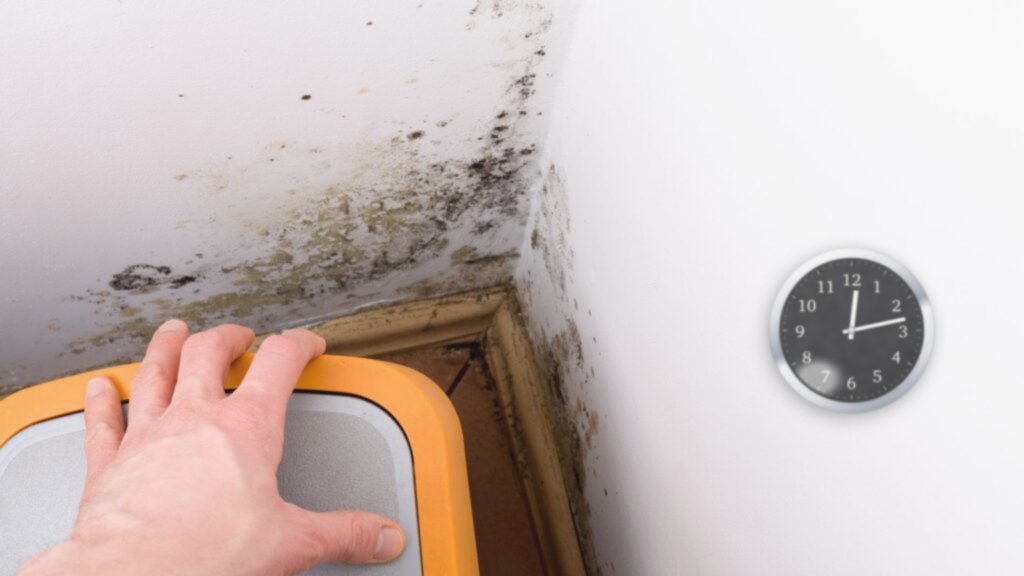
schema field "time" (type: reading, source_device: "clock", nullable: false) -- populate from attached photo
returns 12:13
